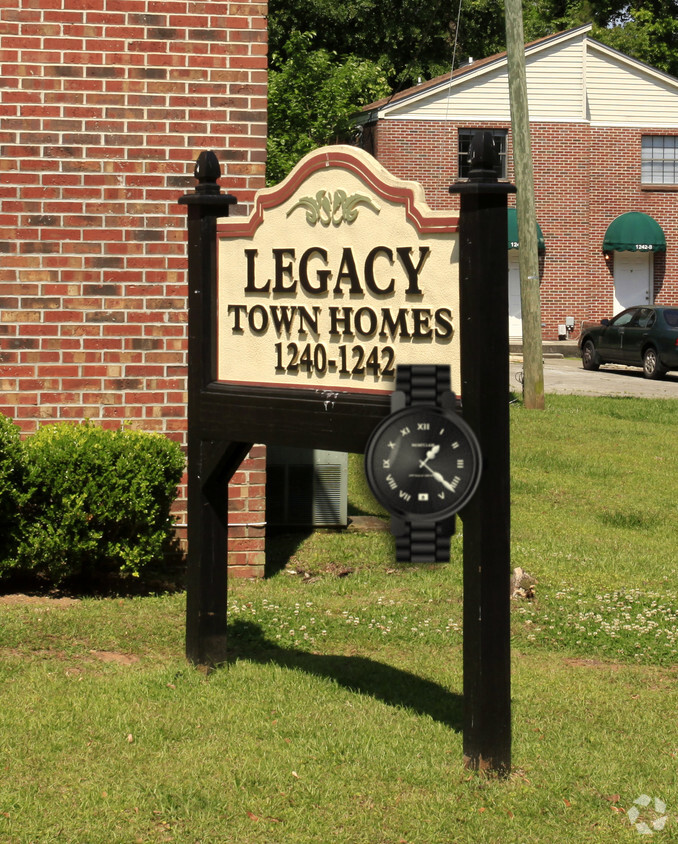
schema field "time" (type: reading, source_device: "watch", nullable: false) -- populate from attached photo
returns 1:22
